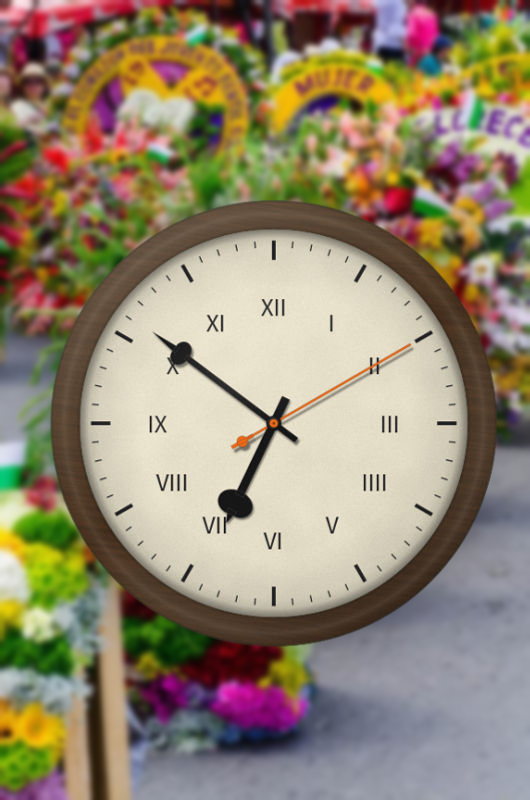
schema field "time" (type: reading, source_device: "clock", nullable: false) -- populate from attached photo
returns 6:51:10
